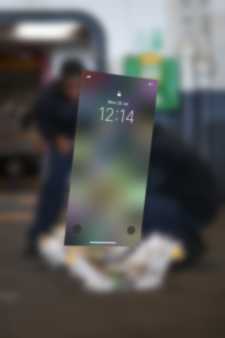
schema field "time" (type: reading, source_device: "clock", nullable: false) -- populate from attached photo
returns 12:14
